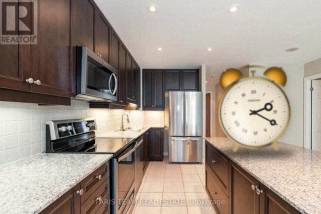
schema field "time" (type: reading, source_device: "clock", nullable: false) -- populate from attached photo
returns 2:20
